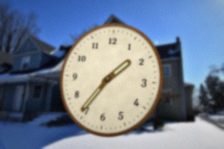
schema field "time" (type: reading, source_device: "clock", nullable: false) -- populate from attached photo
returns 1:36
